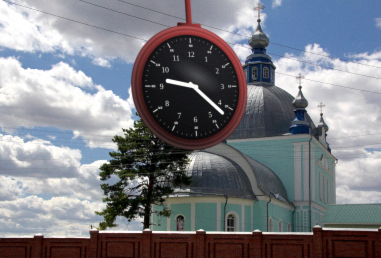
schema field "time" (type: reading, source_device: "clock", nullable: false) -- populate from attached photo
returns 9:22
